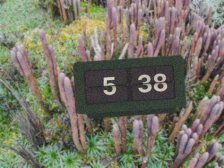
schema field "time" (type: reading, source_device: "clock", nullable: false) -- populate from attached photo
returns 5:38
